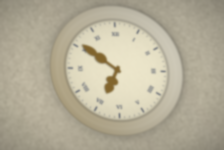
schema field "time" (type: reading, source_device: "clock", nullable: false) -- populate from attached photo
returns 6:51
